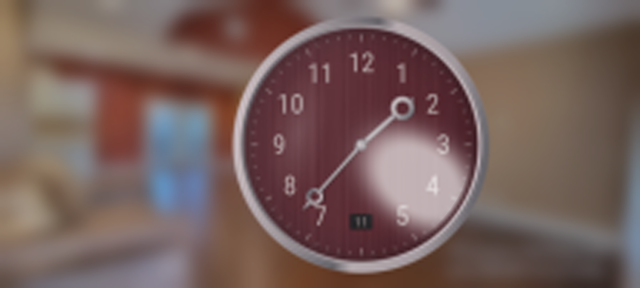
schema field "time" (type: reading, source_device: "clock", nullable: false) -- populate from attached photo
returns 1:37
